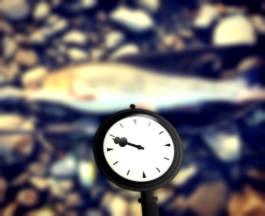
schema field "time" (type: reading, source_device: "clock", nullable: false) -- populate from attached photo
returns 9:49
